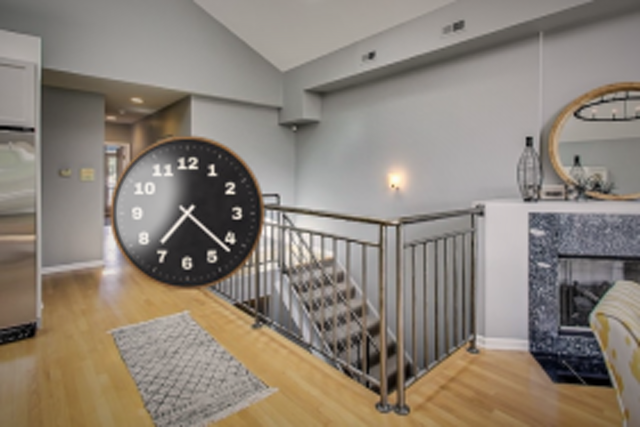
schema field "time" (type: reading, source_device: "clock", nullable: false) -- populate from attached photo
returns 7:22
